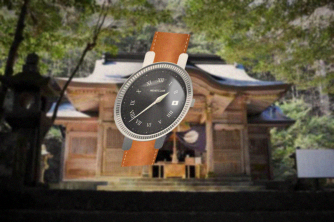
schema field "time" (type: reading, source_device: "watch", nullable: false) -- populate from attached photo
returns 1:38
